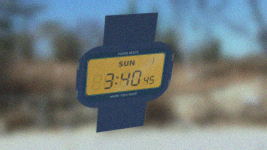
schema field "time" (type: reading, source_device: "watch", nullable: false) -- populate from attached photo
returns 3:40:45
